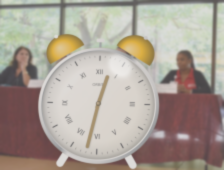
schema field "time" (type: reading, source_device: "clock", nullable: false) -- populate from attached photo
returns 12:32
